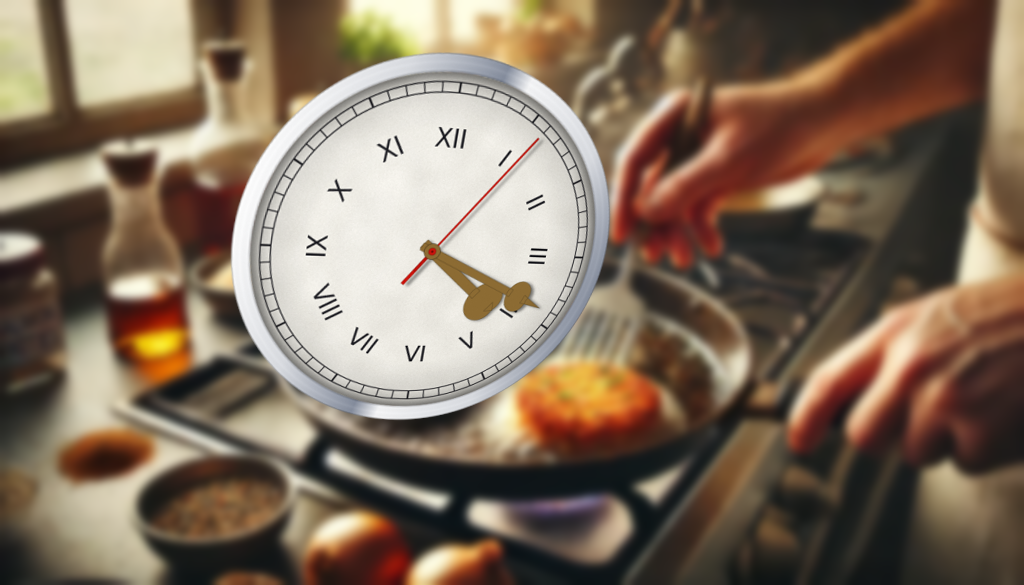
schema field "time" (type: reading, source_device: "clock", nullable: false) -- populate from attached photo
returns 4:19:06
